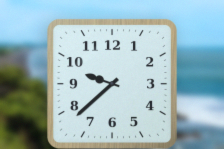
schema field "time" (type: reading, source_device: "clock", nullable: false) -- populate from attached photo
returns 9:38
